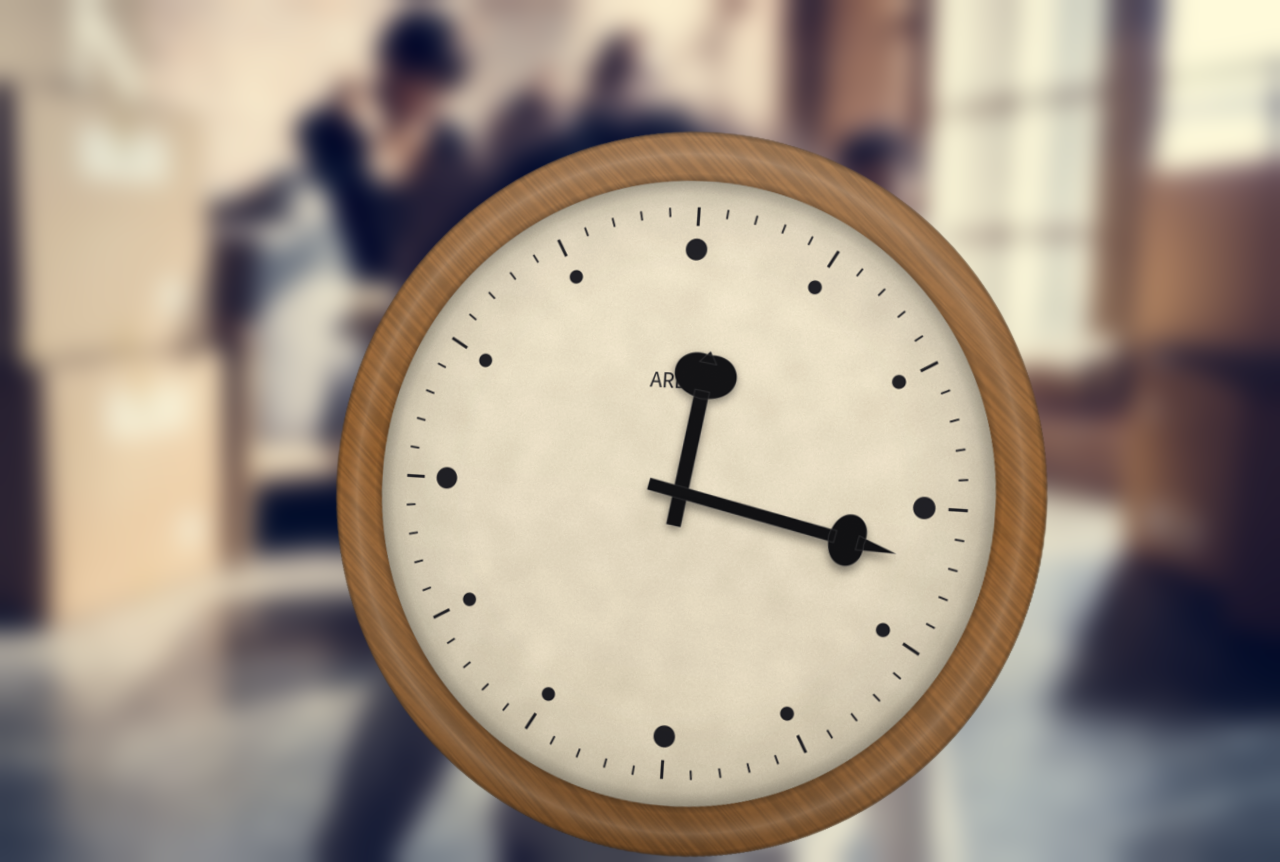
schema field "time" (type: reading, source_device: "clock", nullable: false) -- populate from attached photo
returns 12:17
